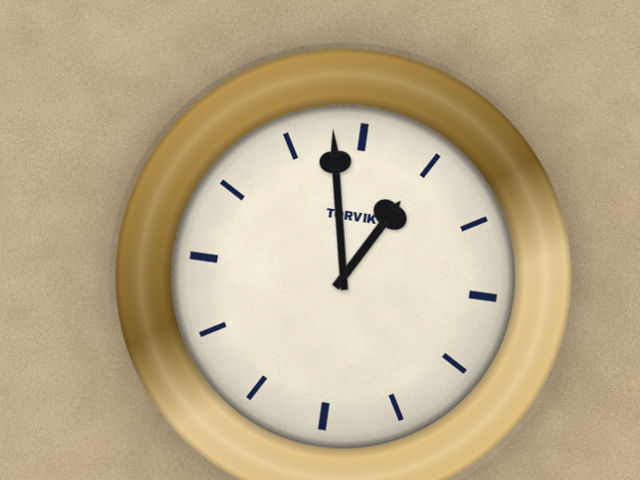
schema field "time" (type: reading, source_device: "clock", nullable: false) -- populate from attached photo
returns 12:58
